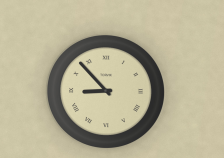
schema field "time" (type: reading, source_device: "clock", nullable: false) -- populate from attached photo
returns 8:53
